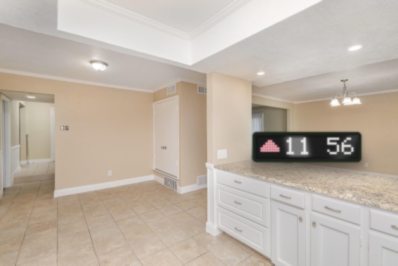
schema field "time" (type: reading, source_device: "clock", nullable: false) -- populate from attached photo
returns 11:56
